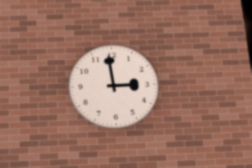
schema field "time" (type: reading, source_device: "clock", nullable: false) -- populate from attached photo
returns 2:59
